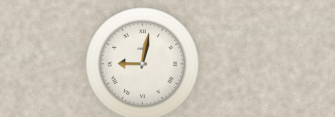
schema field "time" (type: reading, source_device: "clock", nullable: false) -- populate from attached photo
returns 9:02
